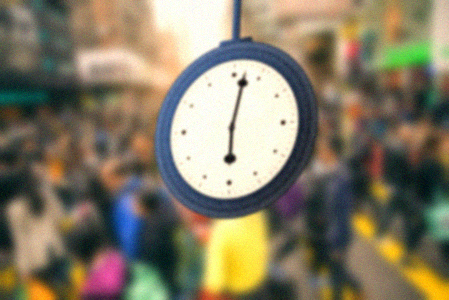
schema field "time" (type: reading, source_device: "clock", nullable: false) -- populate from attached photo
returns 6:02
